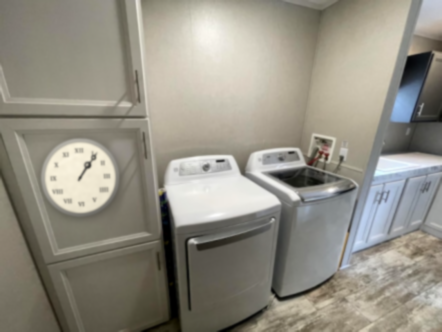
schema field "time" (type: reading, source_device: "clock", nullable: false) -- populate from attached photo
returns 1:06
